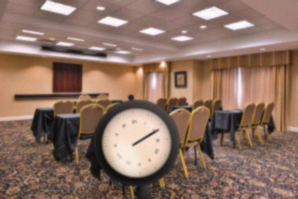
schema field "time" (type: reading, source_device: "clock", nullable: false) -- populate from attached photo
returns 2:11
